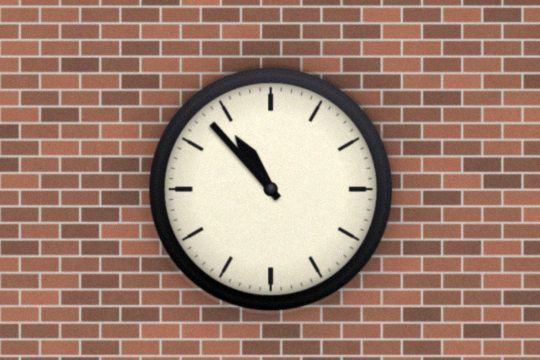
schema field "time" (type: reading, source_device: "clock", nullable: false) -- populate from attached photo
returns 10:53
